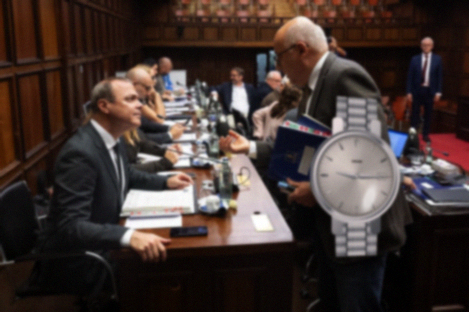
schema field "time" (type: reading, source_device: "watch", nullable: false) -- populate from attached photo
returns 9:15
